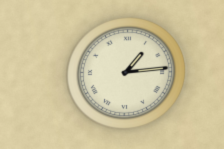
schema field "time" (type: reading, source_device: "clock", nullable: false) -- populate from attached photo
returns 1:14
